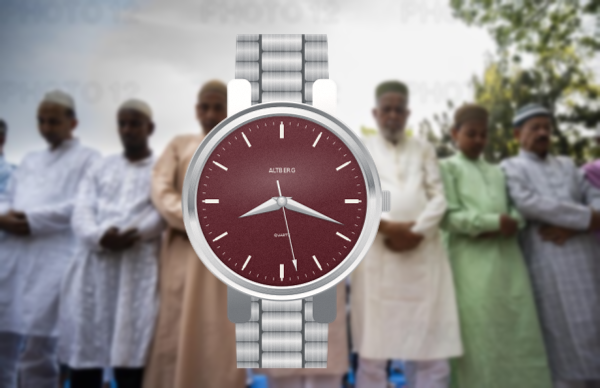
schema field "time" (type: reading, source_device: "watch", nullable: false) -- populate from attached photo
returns 8:18:28
